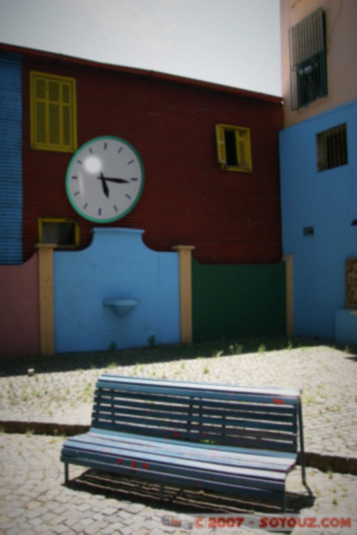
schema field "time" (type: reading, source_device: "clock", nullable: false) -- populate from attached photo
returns 5:16
